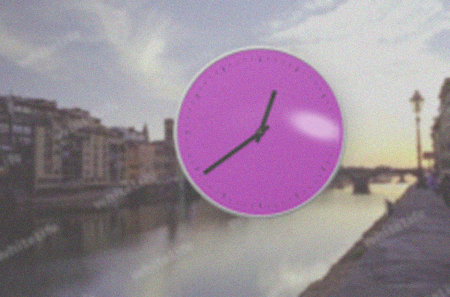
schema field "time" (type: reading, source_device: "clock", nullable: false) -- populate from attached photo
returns 12:39
